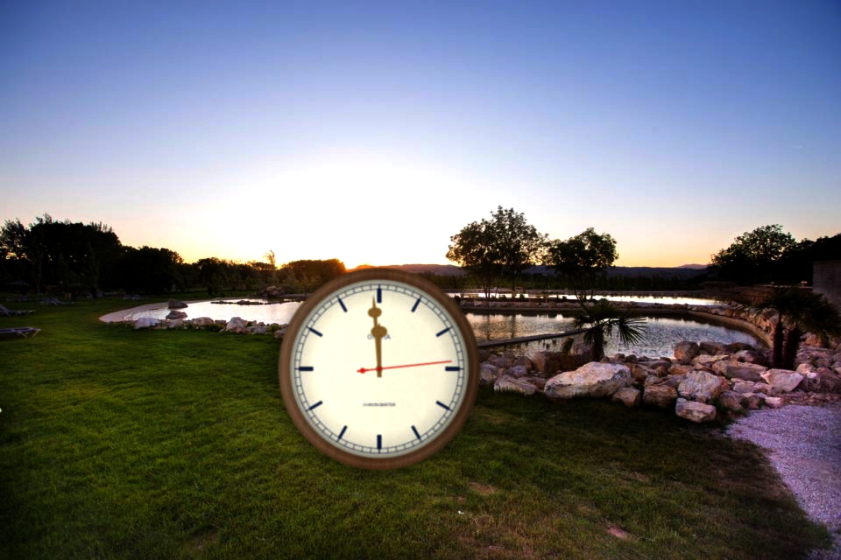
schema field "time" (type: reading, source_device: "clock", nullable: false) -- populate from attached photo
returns 11:59:14
